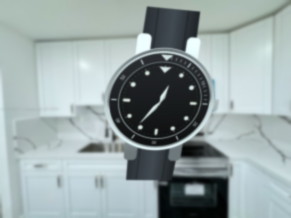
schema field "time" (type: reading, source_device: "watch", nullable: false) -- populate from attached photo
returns 12:36
